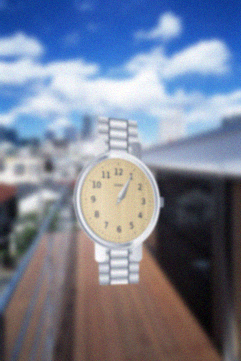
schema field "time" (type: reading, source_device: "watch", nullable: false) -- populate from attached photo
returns 1:05
